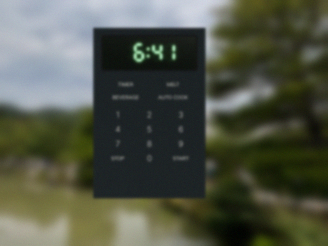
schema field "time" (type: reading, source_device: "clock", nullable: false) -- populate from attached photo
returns 6:41
